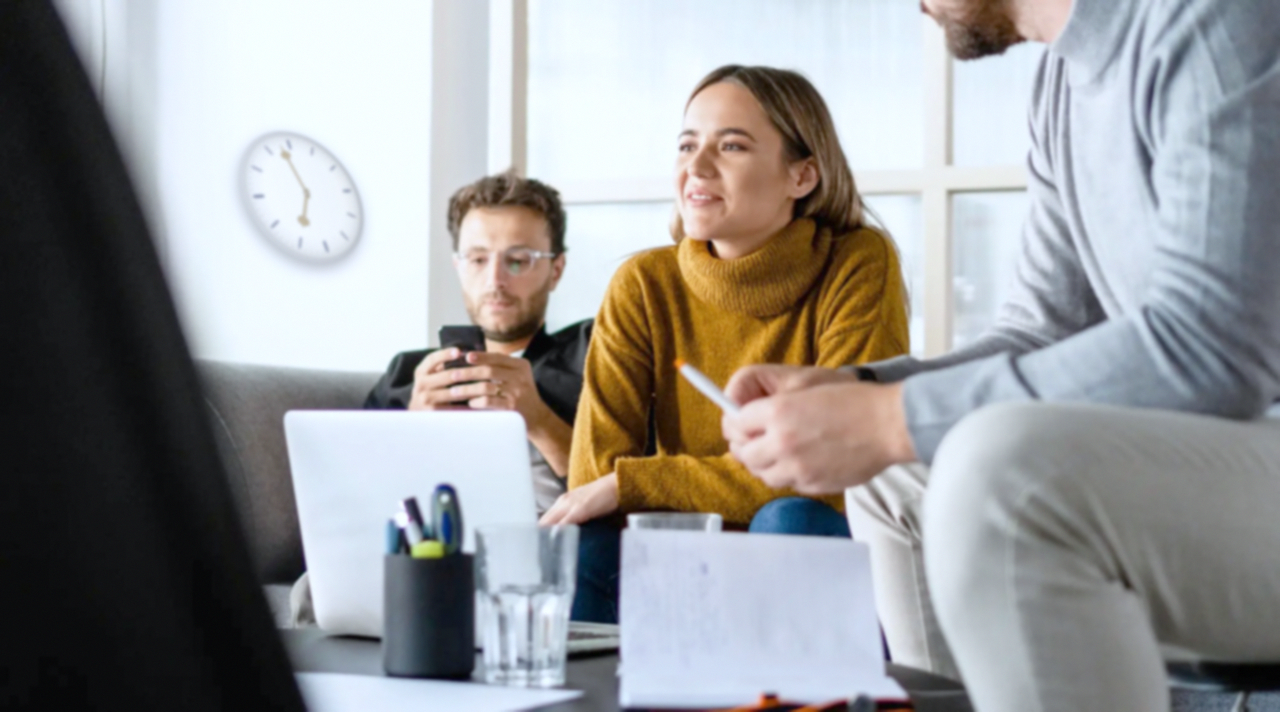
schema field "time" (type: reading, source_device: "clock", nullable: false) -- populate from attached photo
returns 6:58
